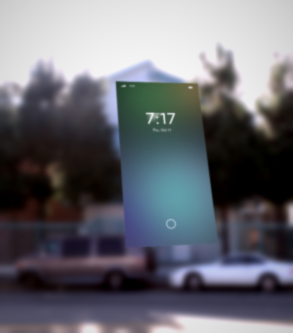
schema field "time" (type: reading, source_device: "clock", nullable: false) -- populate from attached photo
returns 7:17
